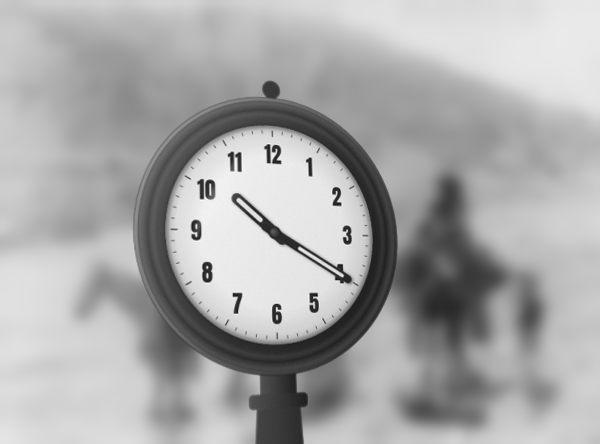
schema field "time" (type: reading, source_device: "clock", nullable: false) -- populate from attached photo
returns 10:20
